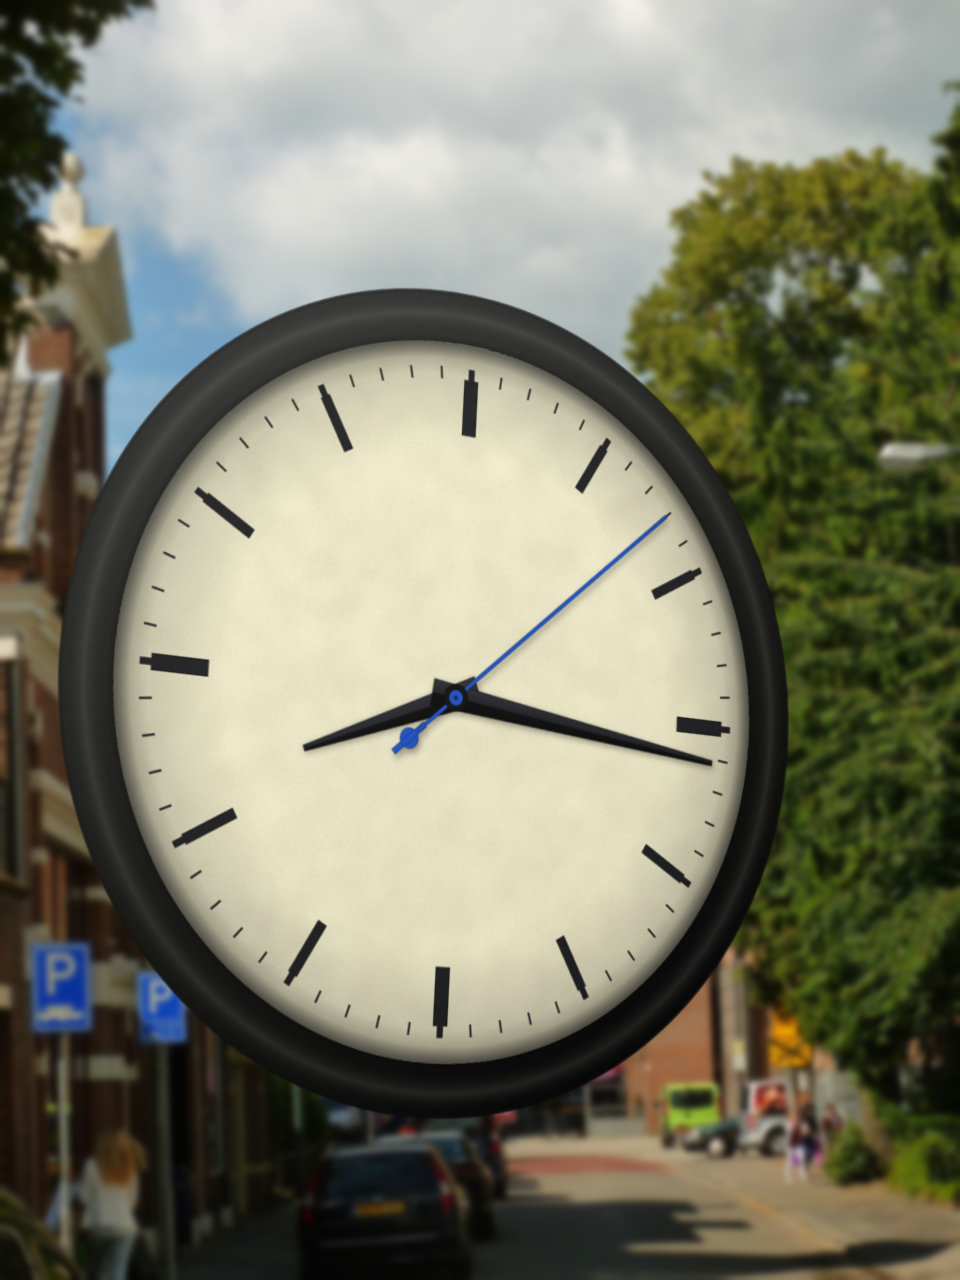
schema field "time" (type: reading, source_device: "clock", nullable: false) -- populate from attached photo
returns 8:16:08
